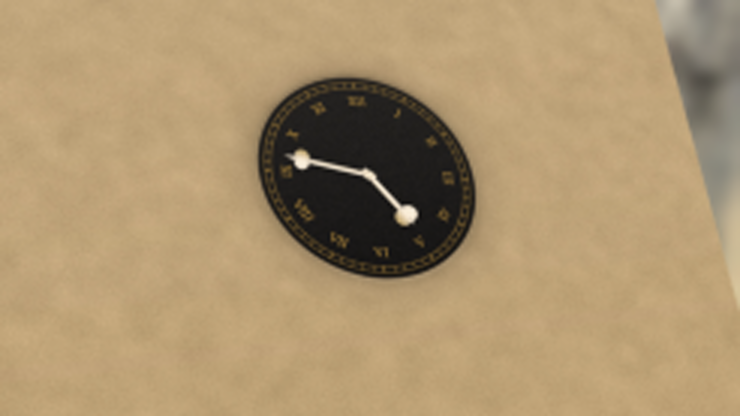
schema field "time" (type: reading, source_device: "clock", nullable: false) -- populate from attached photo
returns 4:47
